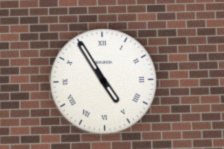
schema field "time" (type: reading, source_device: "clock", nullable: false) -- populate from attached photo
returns 4:55
